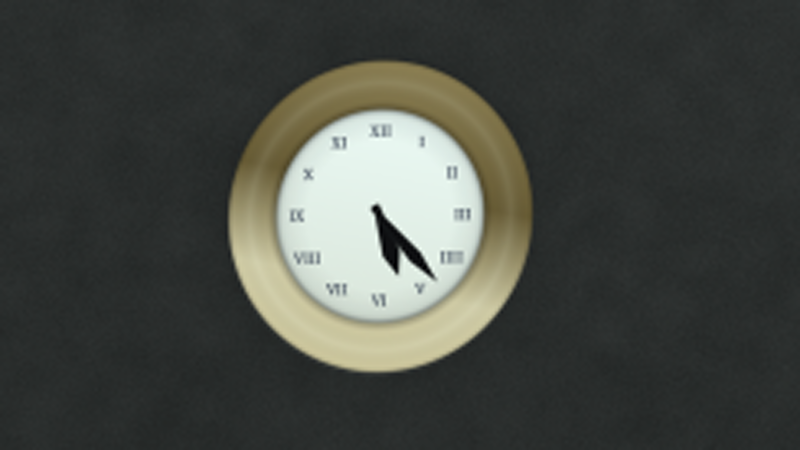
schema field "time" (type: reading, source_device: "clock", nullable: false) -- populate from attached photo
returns 5:23
